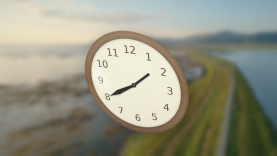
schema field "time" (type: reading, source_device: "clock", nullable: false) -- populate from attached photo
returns 1:40
